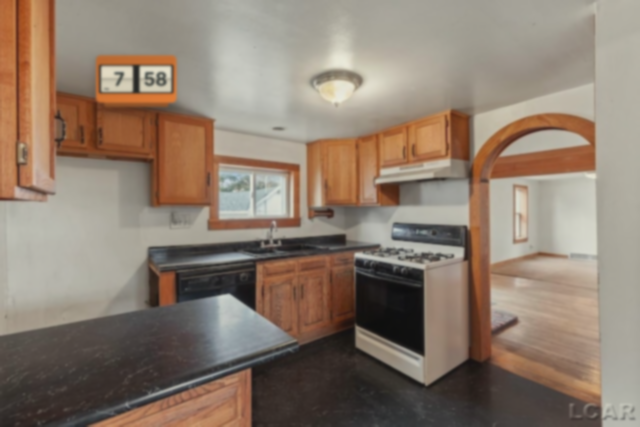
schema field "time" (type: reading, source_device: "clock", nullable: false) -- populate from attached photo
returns 7:58
